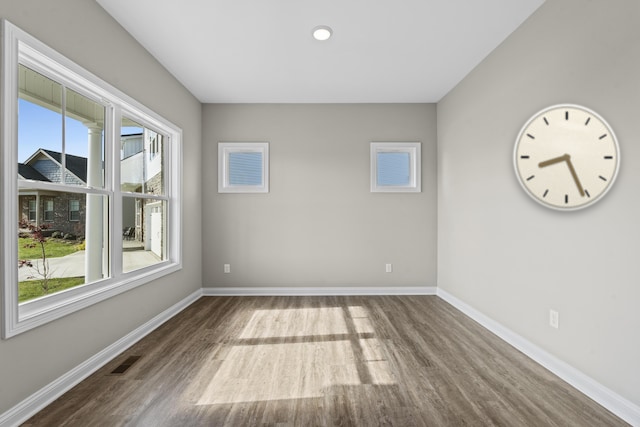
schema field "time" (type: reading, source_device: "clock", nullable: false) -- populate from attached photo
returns 8:26
